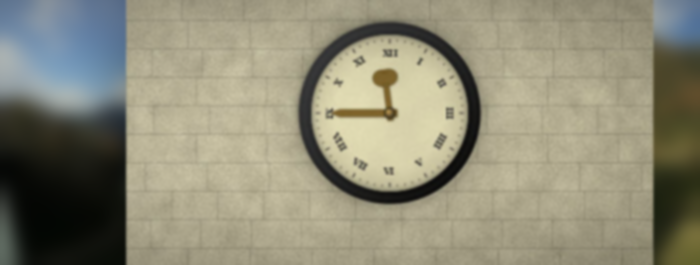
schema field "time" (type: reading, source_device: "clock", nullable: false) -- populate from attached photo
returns 11:45
